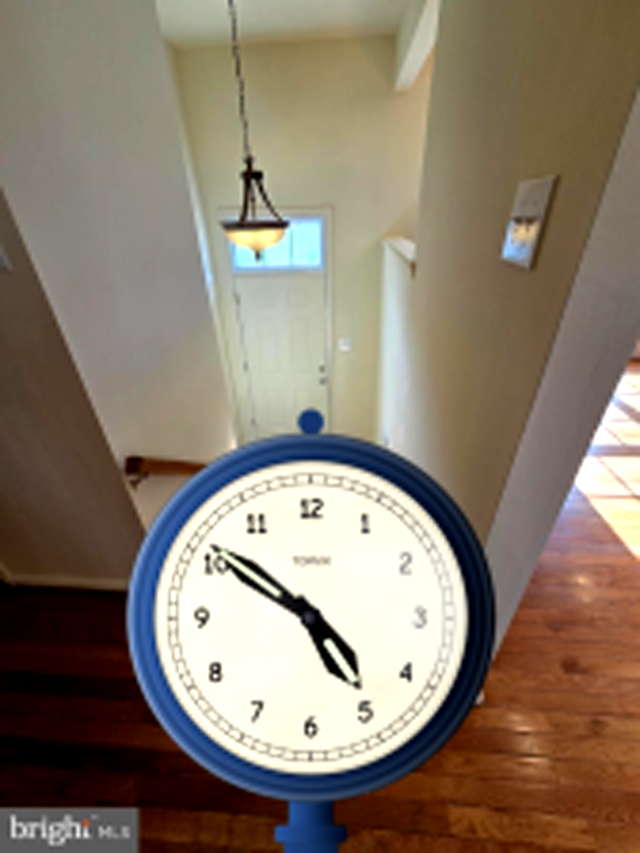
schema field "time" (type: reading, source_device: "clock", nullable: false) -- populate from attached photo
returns 4:51
